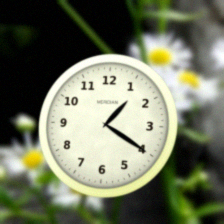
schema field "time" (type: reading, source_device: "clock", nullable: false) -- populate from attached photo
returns 1:20
